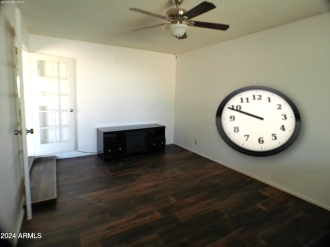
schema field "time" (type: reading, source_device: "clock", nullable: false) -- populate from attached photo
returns 9:49
